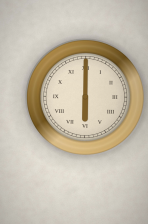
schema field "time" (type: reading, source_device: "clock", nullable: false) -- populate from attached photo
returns 6:00
